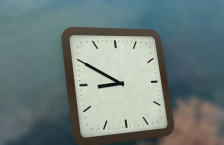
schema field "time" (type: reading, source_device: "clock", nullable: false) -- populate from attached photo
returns 8:50
